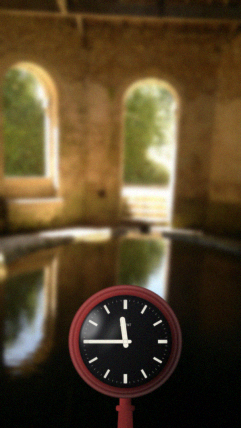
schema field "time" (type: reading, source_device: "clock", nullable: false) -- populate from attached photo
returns 11:45
